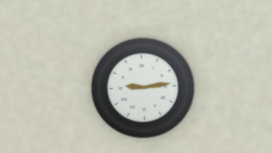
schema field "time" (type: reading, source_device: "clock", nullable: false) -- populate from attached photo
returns 9:14
